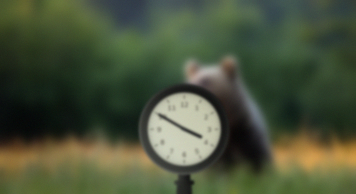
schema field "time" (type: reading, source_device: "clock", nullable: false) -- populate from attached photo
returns 3:50
